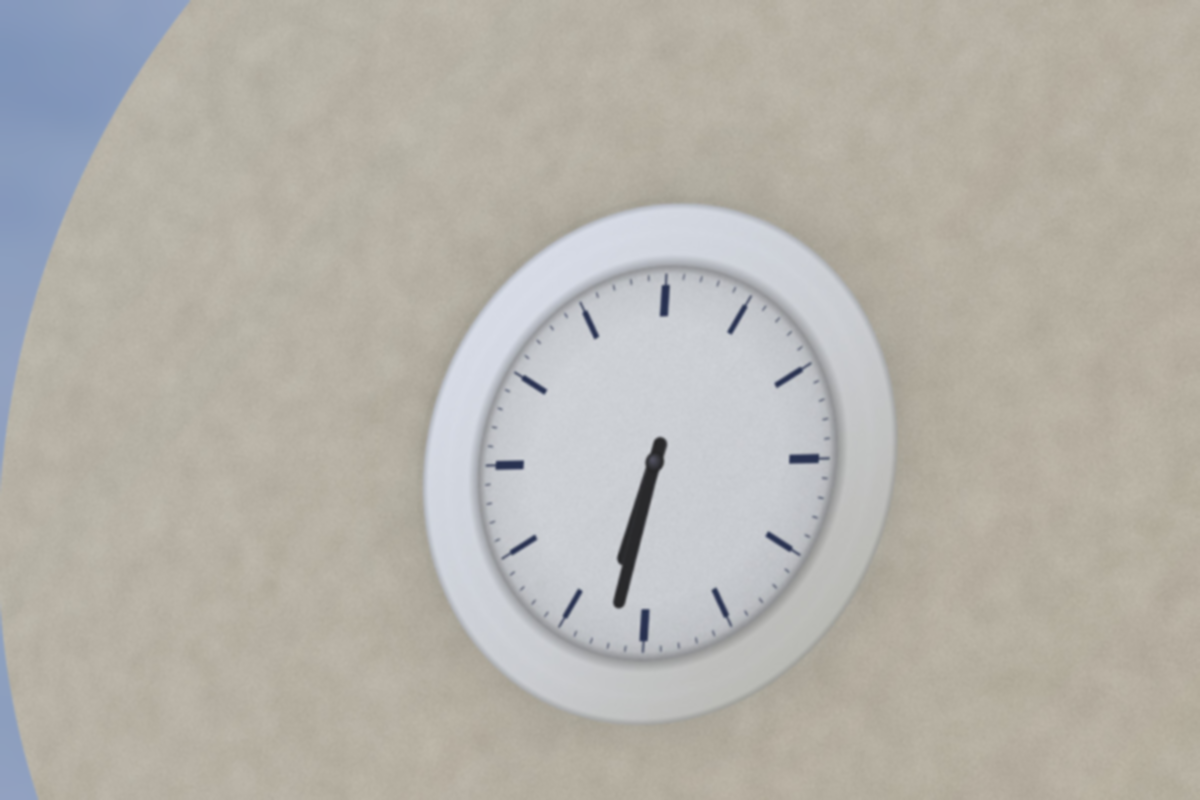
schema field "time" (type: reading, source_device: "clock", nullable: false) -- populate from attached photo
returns 6:32
